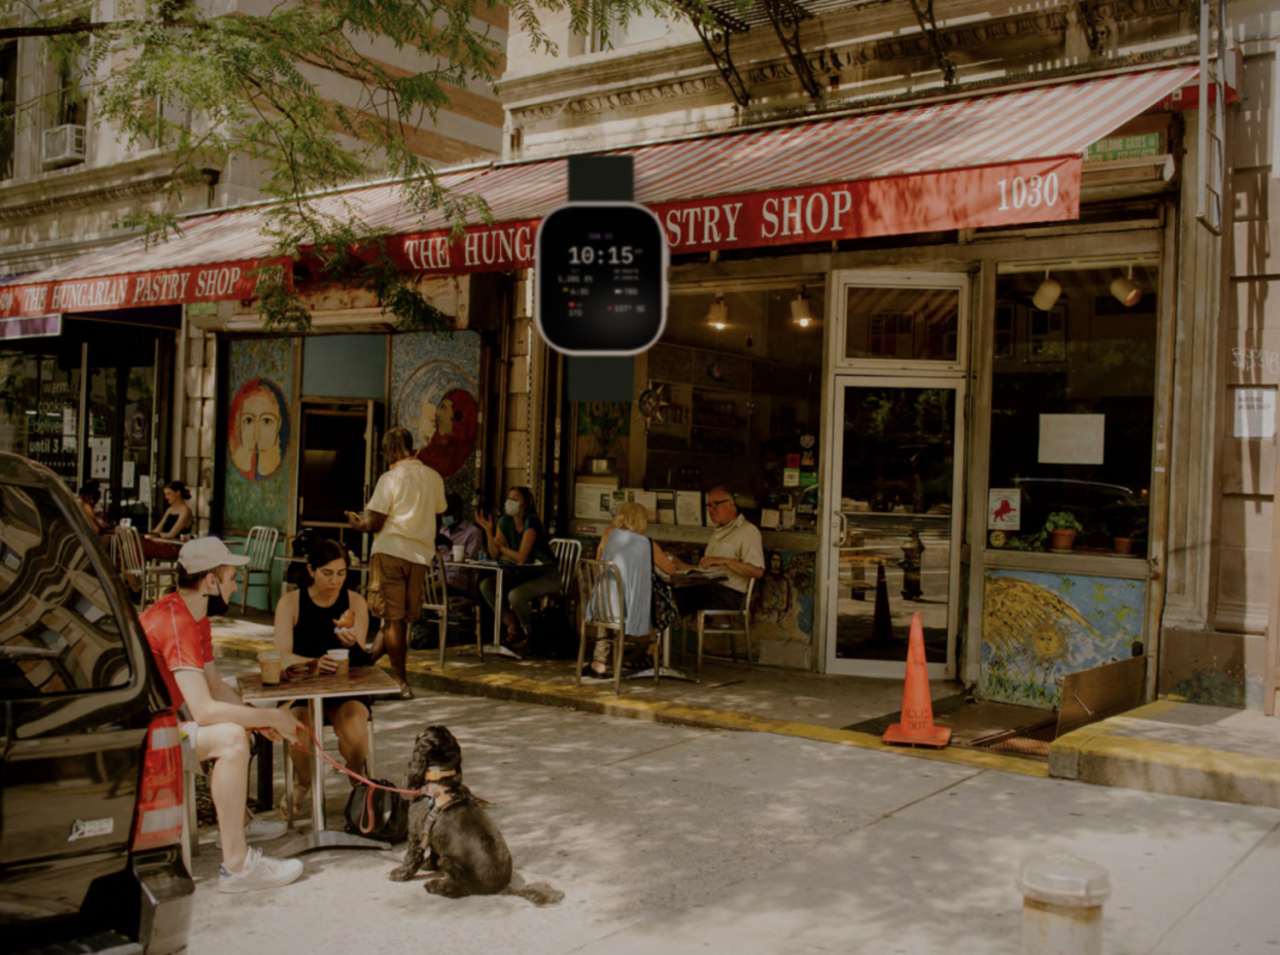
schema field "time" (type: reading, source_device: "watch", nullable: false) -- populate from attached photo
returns 10:15
